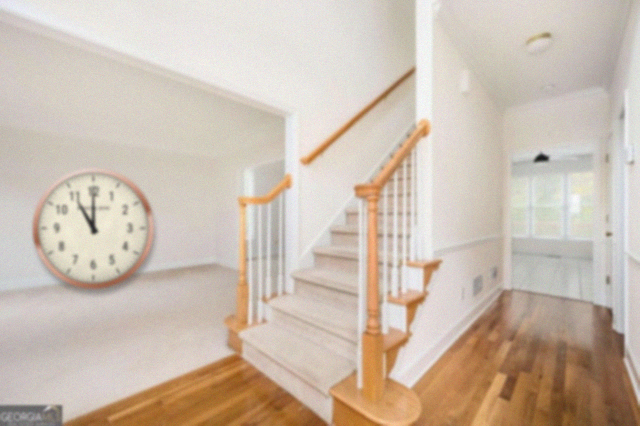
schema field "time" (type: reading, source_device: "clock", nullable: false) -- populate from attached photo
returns 11:00
